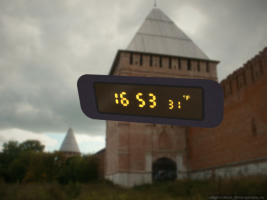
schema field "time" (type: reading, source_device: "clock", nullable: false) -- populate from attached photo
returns 16:53
